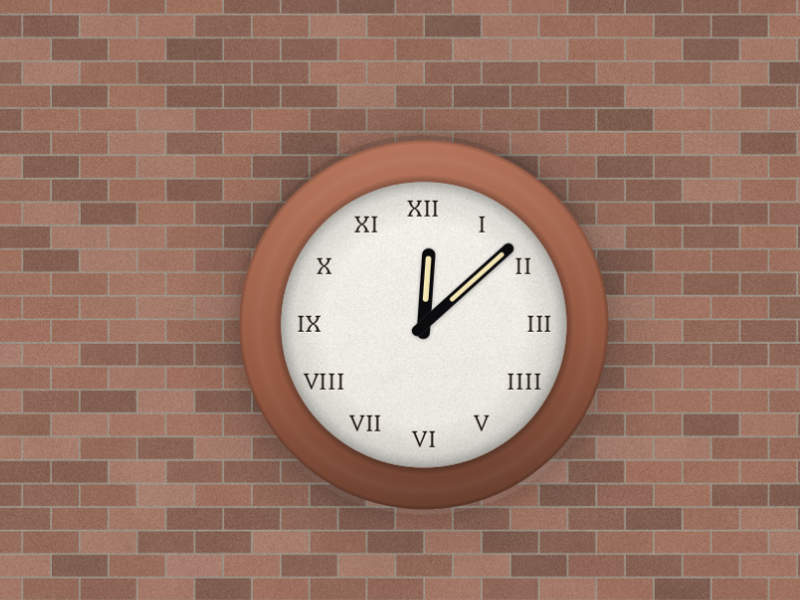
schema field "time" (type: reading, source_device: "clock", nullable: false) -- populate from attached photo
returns 12:08
